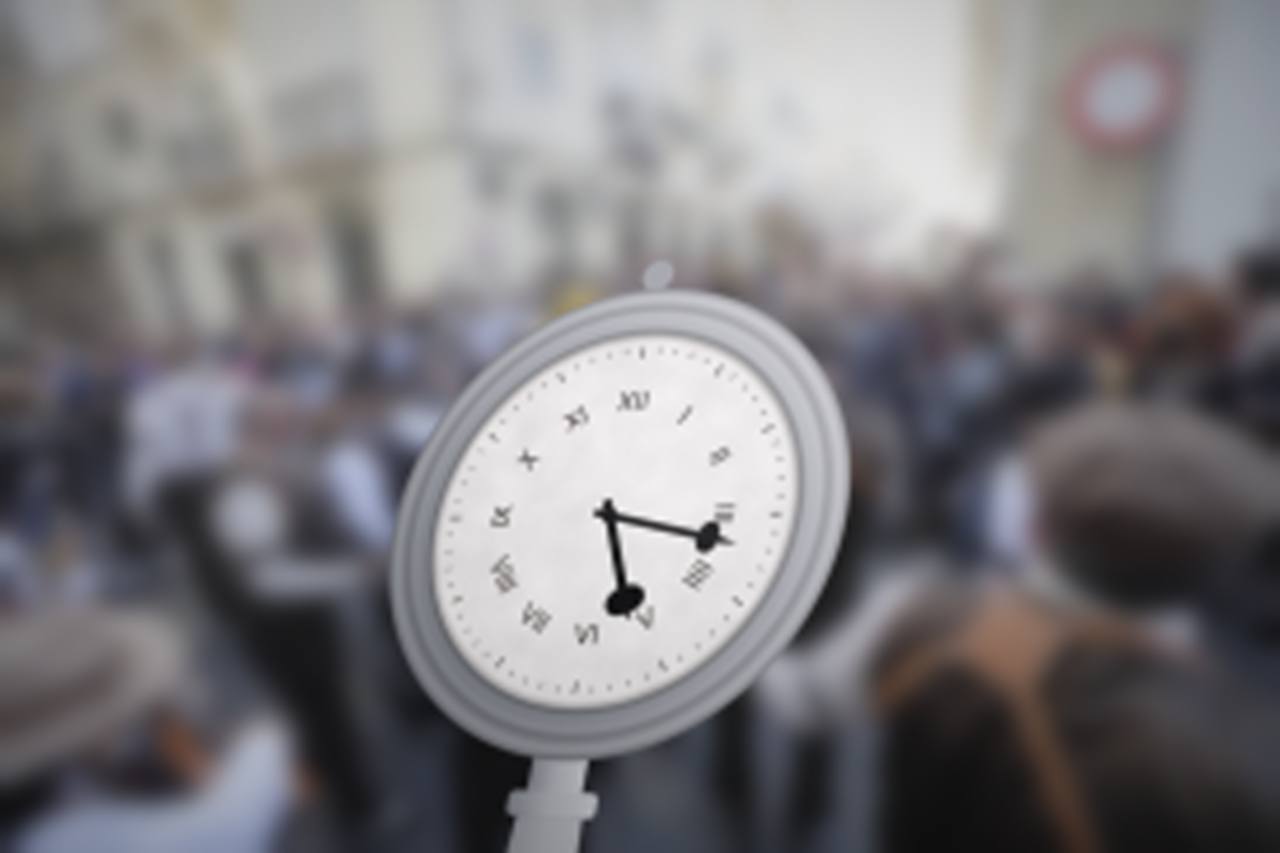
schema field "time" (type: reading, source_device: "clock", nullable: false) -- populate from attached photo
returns 5:17
